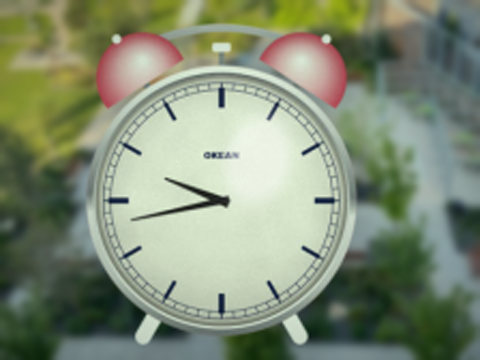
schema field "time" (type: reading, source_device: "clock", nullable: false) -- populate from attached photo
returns 9:43
